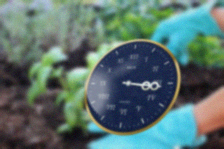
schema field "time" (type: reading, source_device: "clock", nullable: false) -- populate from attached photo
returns 3:16
